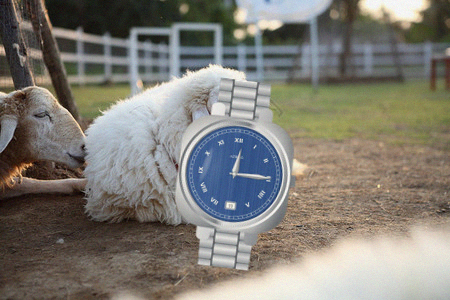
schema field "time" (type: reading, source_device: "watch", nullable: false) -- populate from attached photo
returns 12:15
